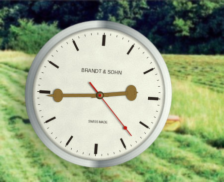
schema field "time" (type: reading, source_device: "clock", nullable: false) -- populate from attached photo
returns 2:44:23
